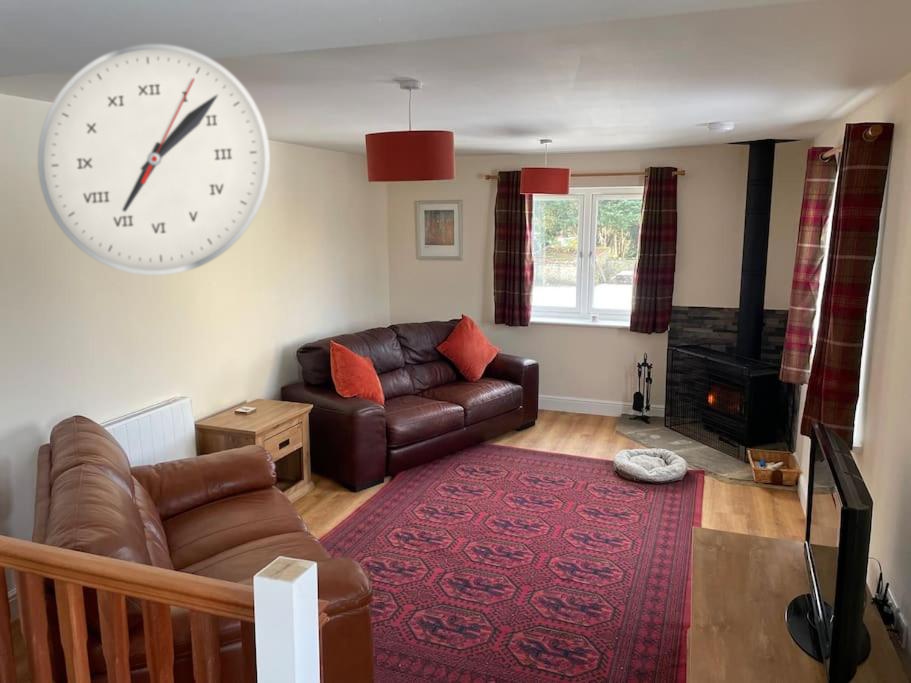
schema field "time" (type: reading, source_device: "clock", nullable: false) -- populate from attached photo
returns 7:08:05
